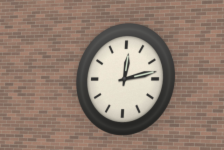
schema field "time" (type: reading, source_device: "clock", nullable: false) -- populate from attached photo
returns 12:13
